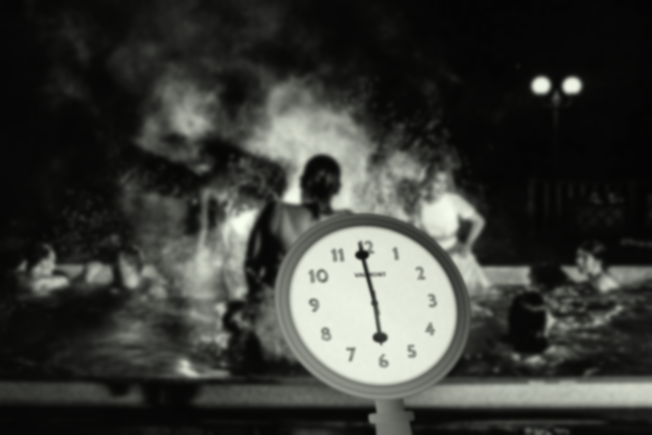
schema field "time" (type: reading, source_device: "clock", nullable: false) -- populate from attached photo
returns 5:59
